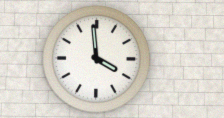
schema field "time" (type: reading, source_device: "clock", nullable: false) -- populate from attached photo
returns 3:59
